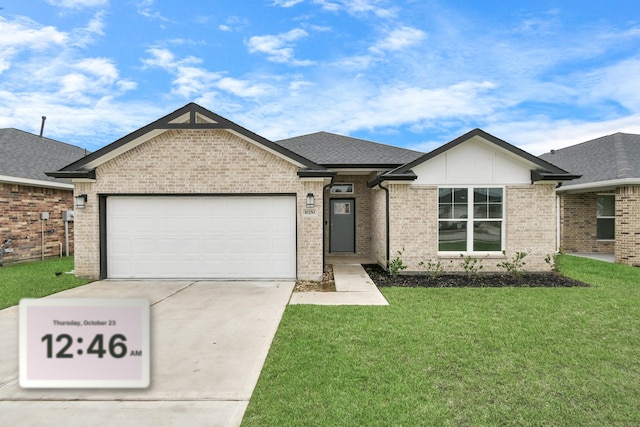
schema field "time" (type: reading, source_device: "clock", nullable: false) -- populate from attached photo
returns 12:46
